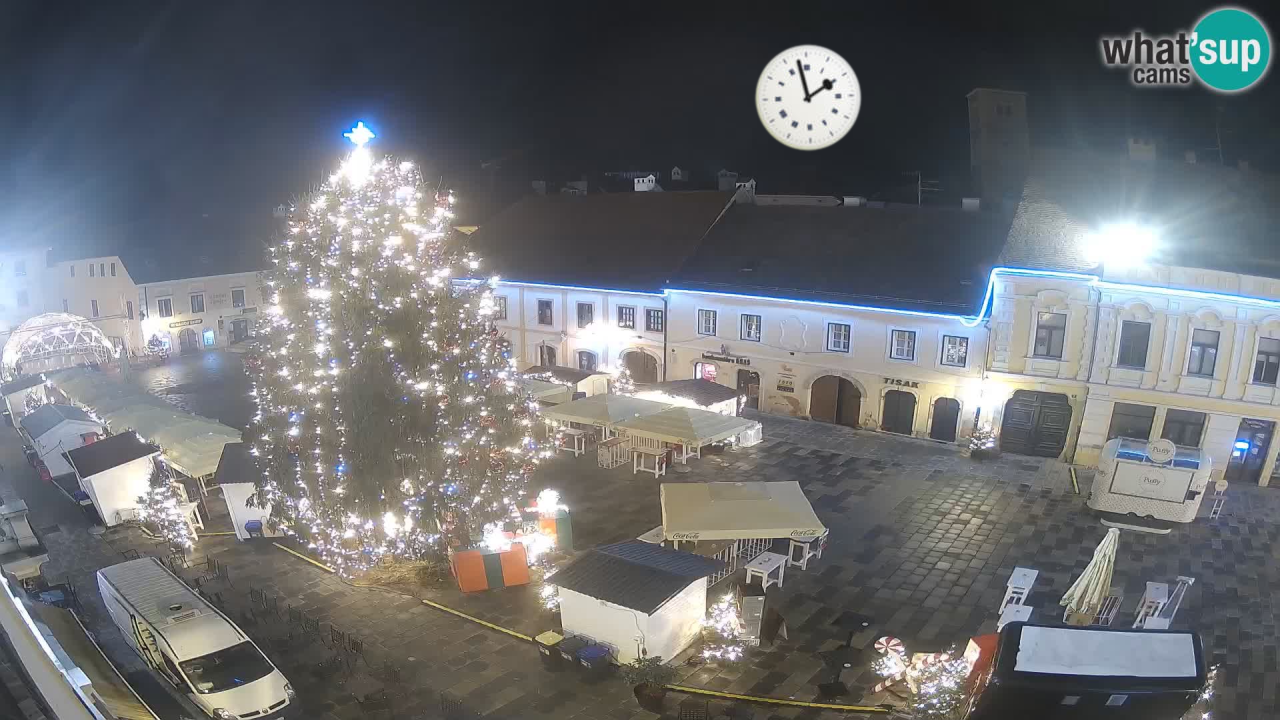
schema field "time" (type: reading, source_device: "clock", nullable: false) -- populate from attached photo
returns 1:58
